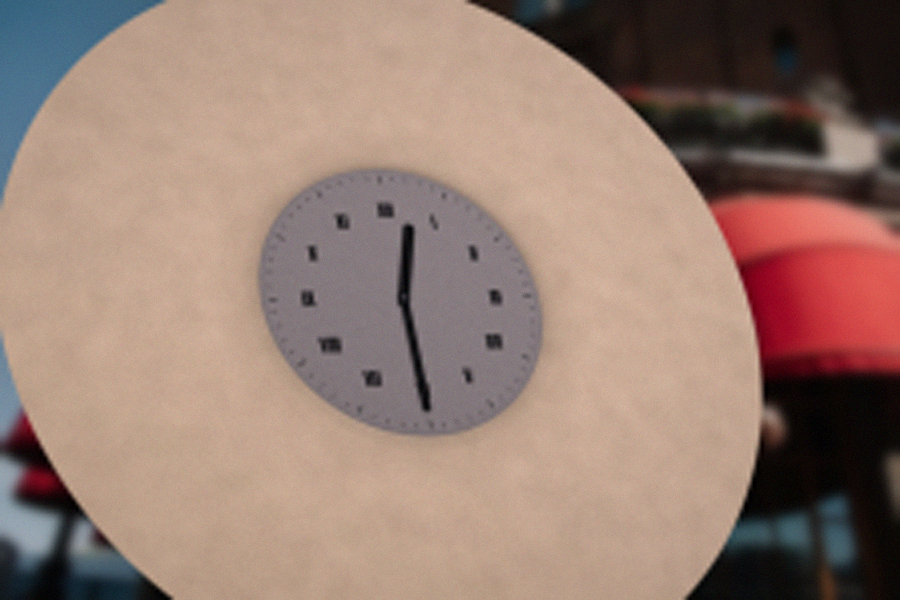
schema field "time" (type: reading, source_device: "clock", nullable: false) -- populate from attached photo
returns 12:30
